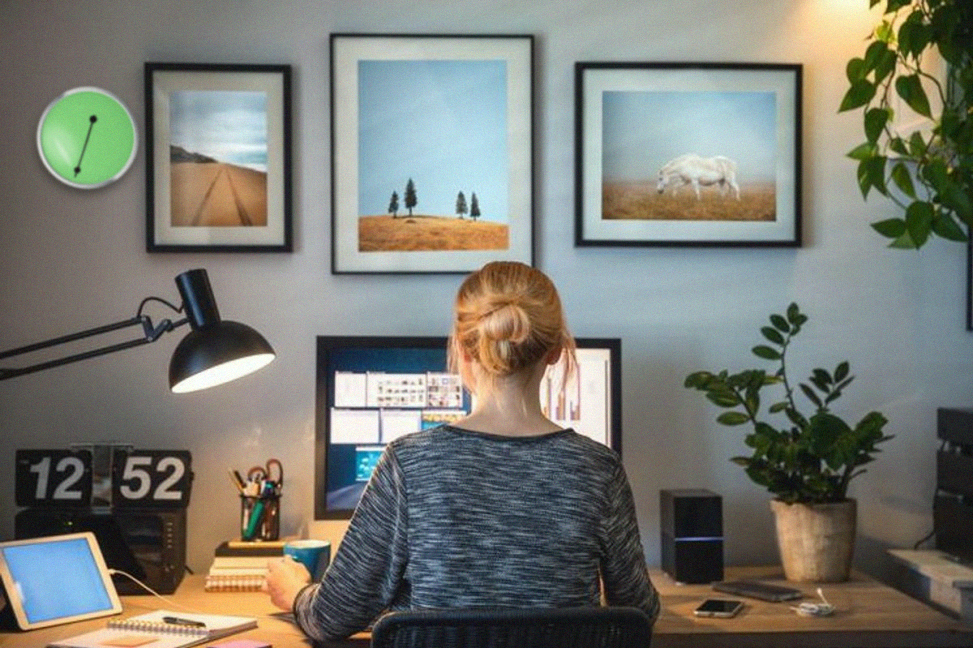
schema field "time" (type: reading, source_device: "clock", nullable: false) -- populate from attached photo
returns 12:33
